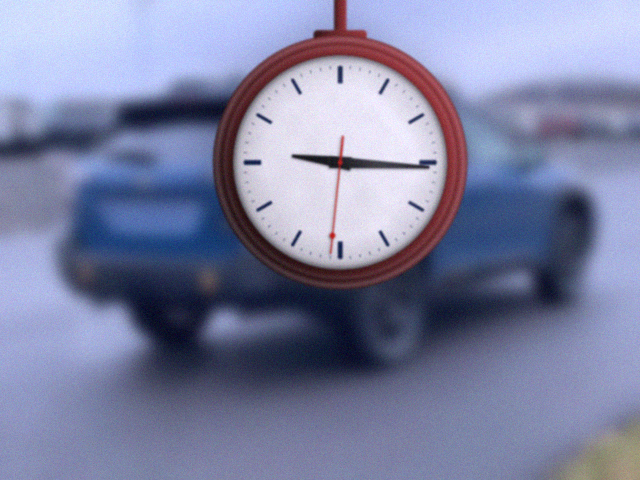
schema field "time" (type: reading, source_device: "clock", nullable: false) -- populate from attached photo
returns 9:15:31
